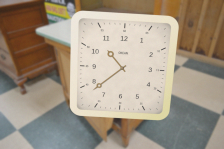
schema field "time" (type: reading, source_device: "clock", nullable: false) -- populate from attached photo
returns 10:38
